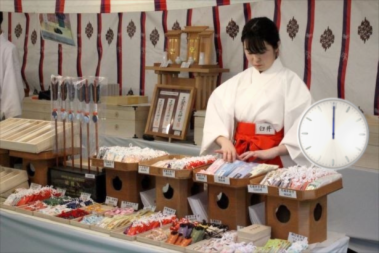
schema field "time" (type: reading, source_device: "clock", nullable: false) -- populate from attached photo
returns 12:00
